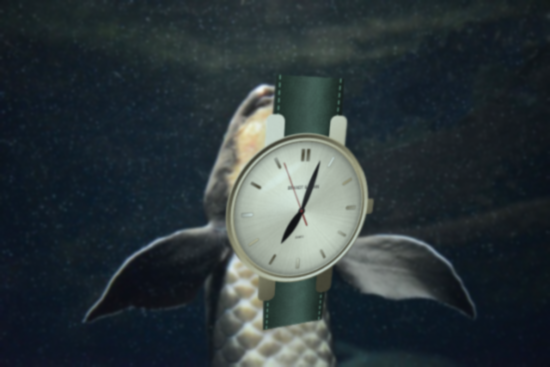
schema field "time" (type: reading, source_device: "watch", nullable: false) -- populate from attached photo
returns 7:02:56
